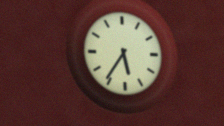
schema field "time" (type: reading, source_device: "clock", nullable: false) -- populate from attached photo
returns 5:36
